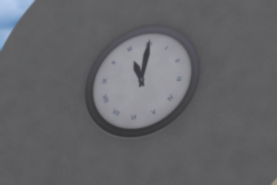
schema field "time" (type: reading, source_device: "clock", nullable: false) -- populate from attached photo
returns 11:00
